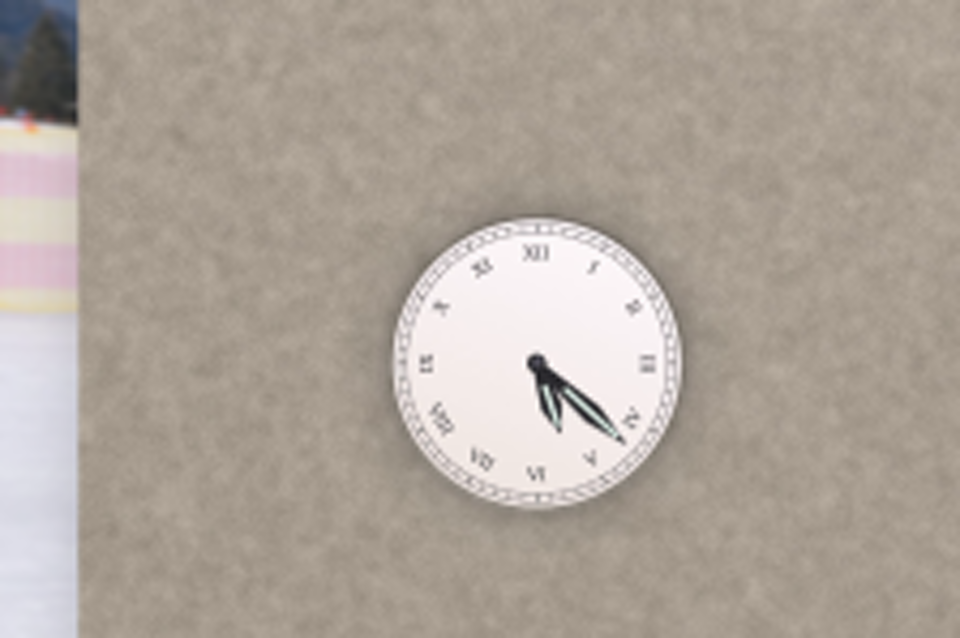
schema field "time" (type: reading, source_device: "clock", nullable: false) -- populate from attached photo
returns 5:22
